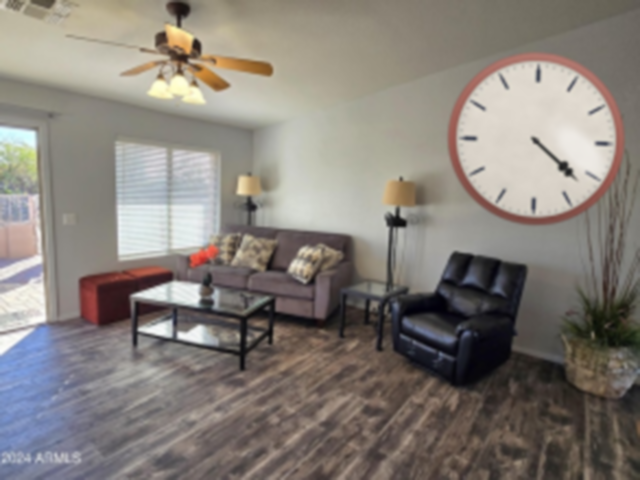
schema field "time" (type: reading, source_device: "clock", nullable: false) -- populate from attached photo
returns 4:22
